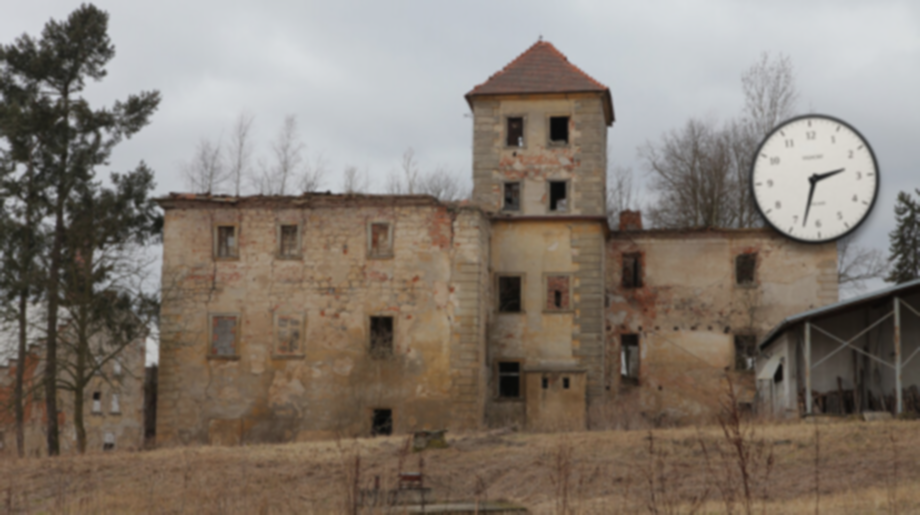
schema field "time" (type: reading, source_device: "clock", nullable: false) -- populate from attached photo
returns 2:33
